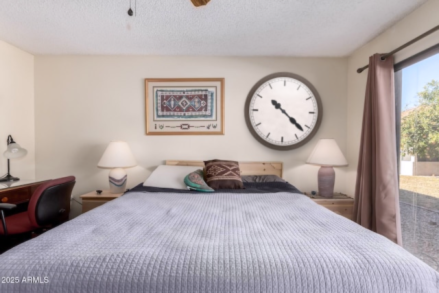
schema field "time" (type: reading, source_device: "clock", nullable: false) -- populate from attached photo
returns 10:22
